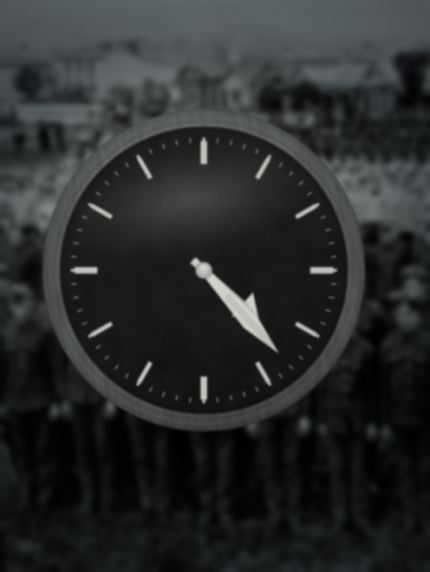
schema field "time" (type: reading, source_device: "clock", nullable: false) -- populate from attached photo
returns 4:23
